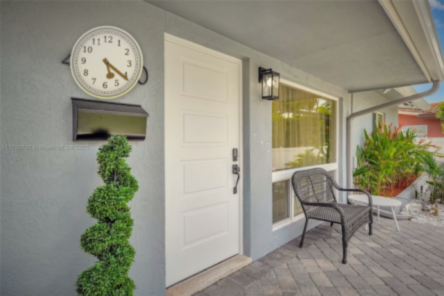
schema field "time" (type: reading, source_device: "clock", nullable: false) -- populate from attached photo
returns 5:21
